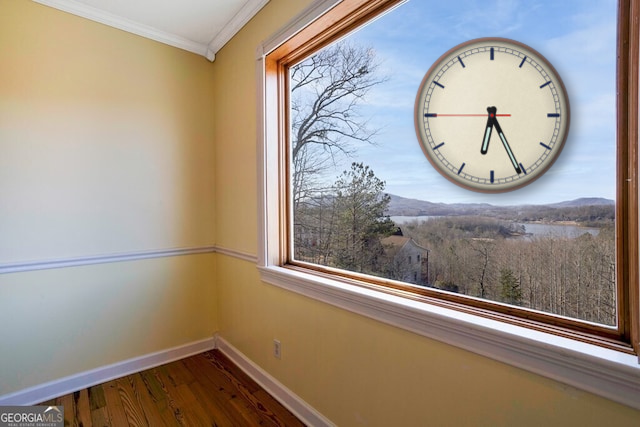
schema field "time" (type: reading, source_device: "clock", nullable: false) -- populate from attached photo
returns 6:25:45
